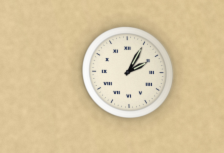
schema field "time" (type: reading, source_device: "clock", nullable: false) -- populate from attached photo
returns 2:05
